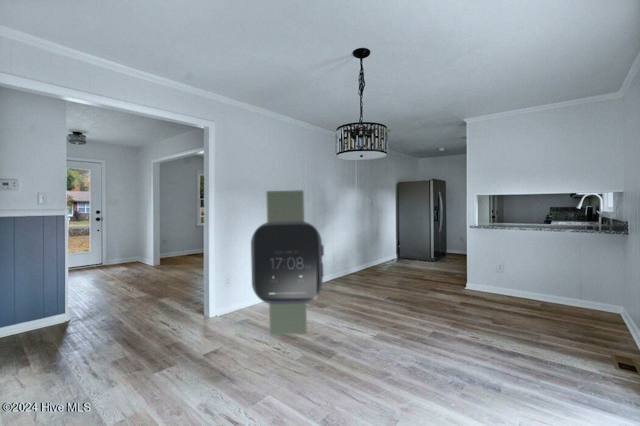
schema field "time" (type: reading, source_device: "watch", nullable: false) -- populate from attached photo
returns 17:08
